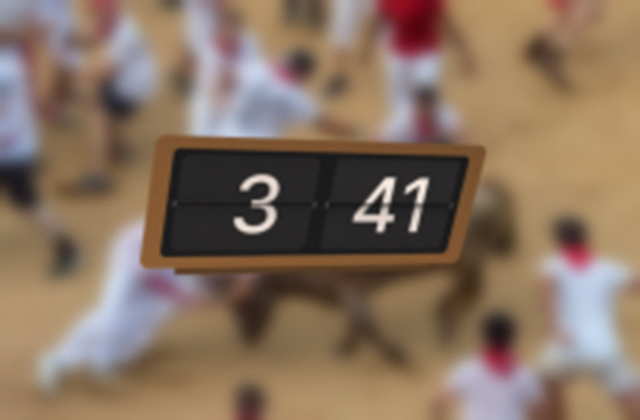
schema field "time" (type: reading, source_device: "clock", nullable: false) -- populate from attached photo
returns 3:41
